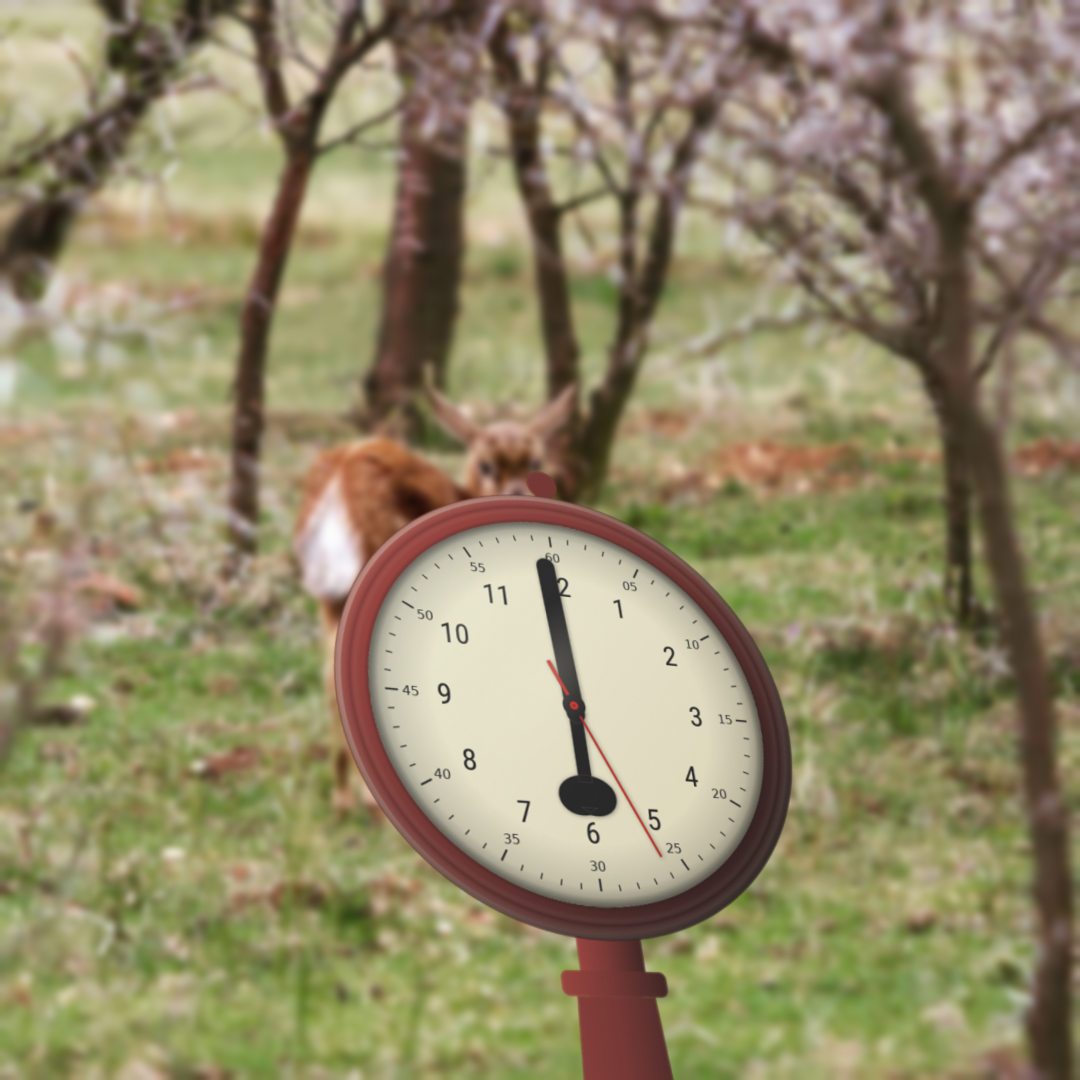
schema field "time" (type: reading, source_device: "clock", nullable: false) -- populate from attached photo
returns 5:59:26
